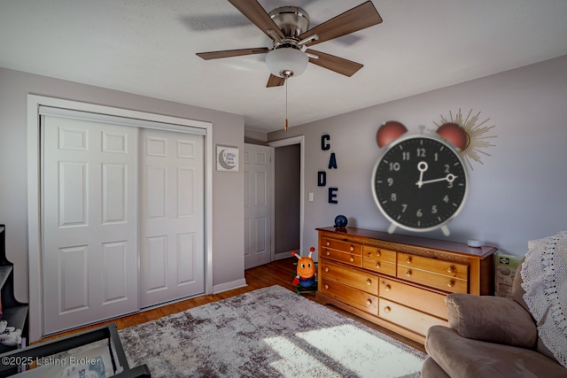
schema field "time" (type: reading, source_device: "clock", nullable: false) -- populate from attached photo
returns 12:13
